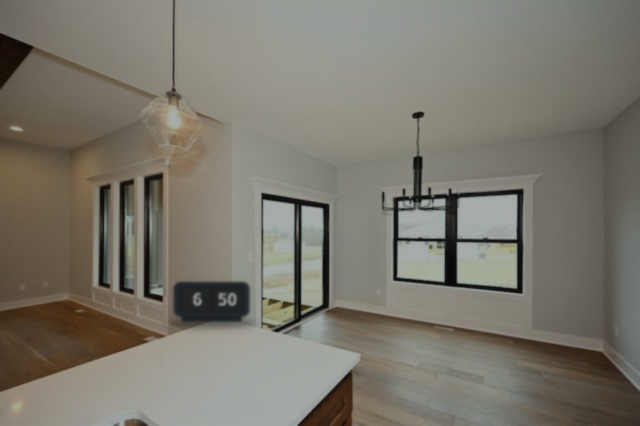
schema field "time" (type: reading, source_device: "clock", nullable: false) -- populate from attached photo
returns 6:50
